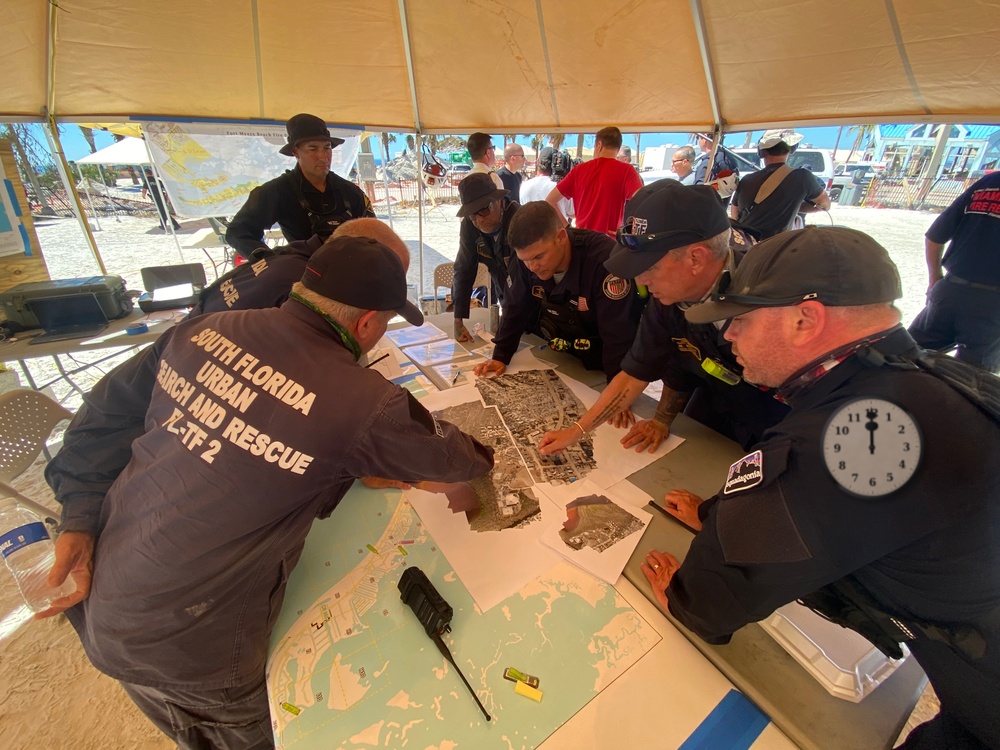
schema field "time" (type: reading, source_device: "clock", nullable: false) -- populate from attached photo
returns 12:00
